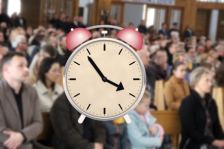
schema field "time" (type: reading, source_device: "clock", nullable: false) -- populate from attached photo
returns 3:54
